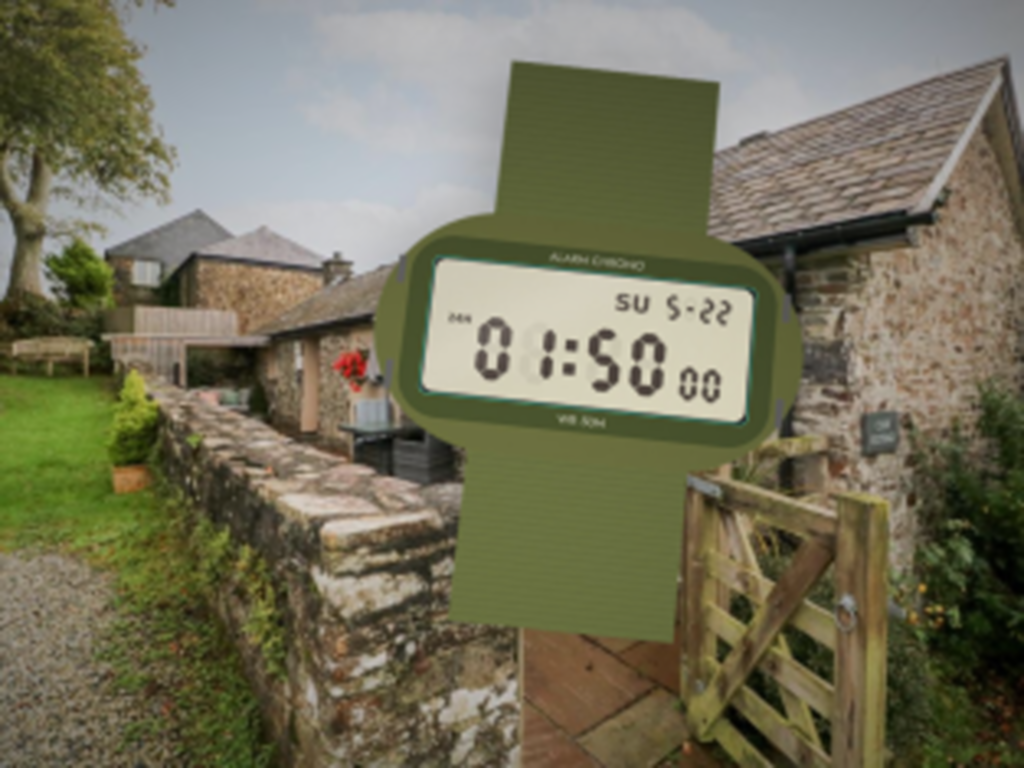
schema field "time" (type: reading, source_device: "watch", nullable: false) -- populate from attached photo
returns 1:50:00
